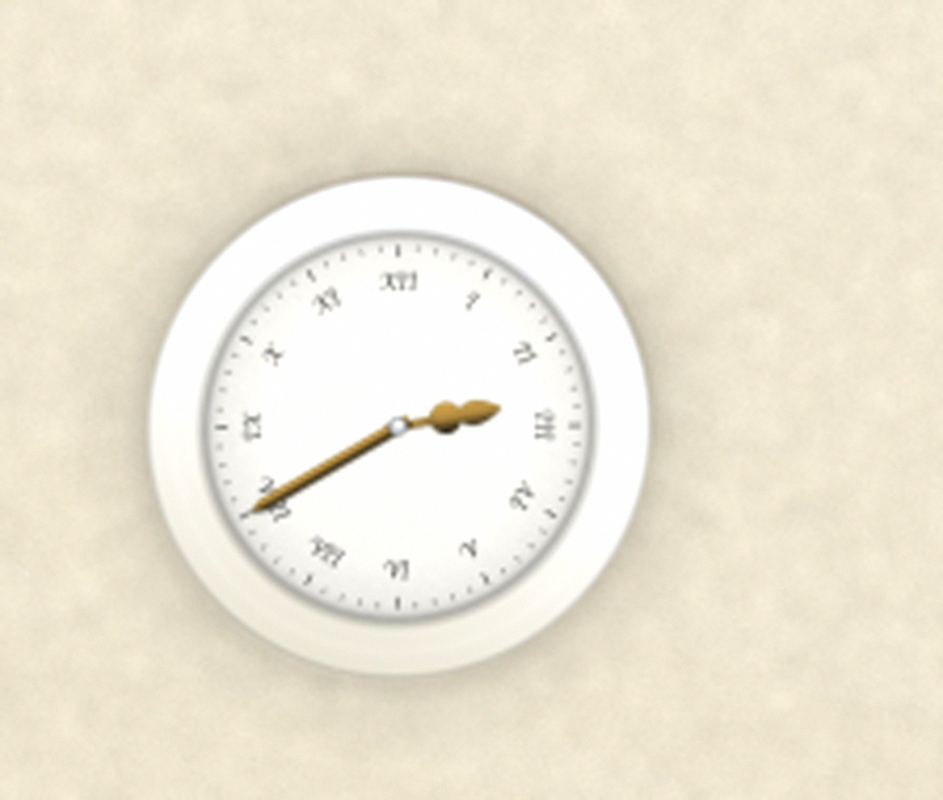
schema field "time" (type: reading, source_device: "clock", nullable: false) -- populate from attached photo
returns 2:40
